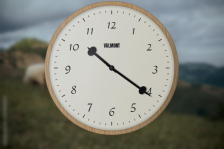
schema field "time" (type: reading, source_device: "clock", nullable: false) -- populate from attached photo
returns 10:21
